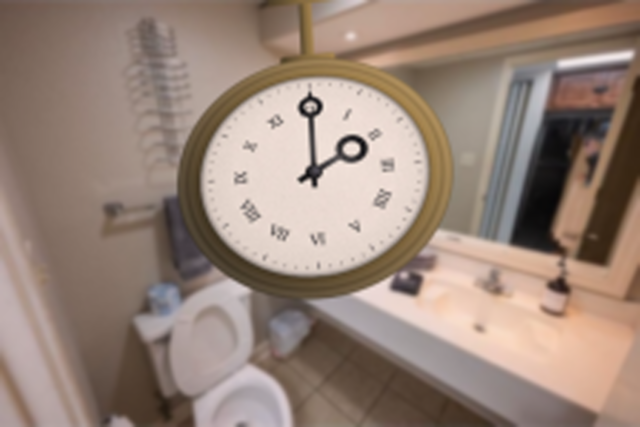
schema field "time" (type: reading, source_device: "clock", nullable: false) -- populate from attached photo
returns 2:00
